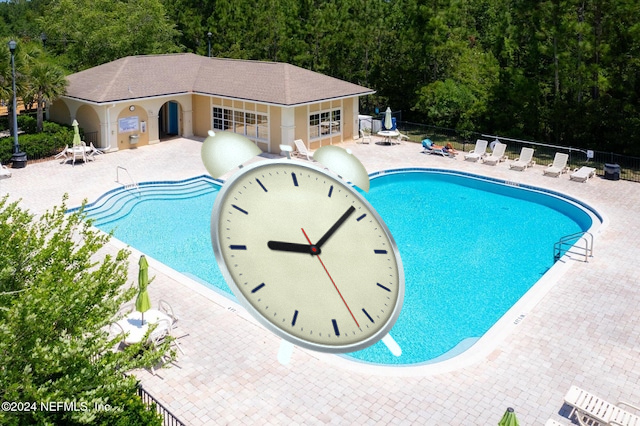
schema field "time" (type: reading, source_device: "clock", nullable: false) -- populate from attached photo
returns 9:08:27
